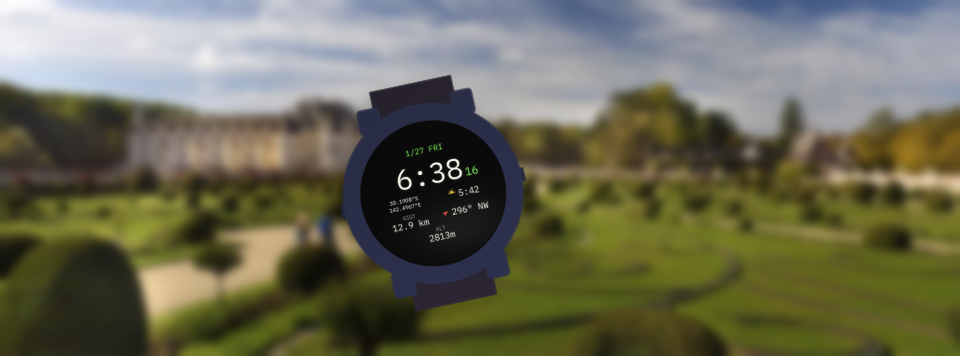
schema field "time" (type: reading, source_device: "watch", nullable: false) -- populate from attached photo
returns 6:38:16
